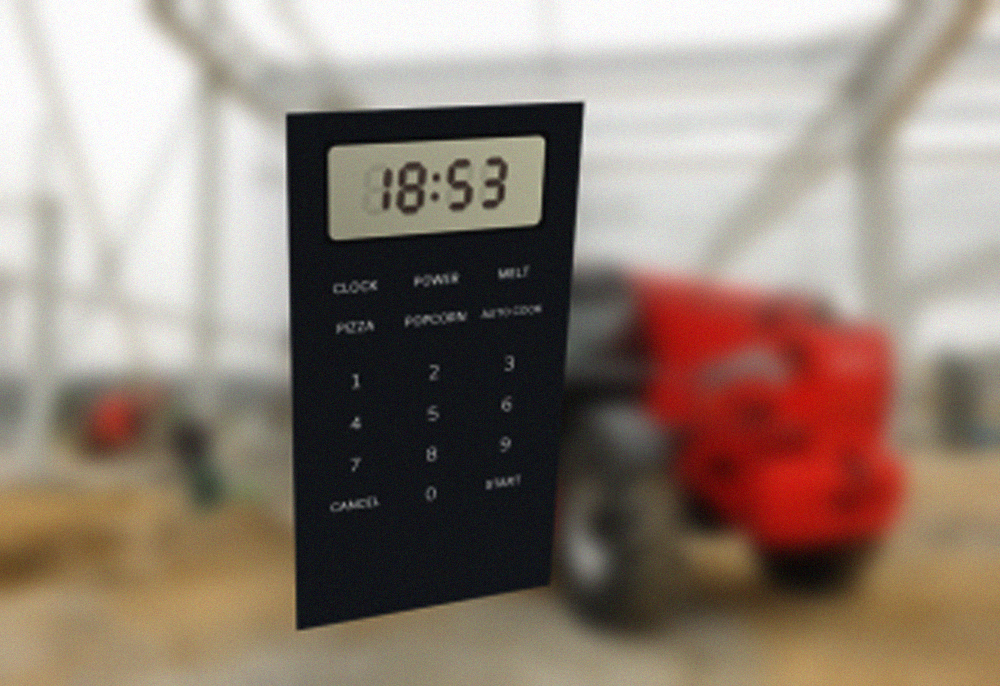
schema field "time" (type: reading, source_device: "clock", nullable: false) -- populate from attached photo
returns 18:53
